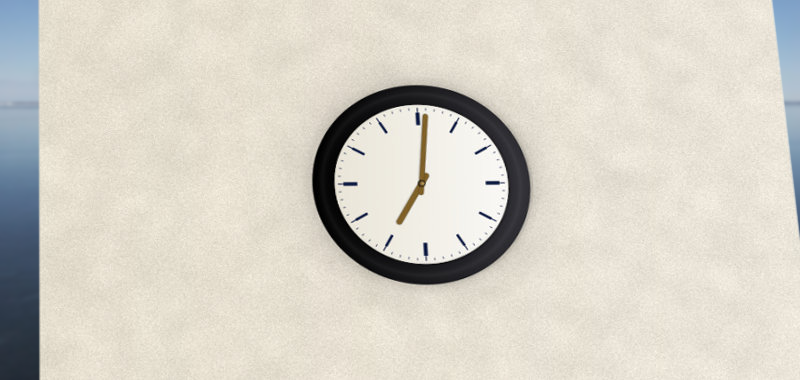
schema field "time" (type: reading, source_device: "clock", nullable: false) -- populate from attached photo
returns 7:01
